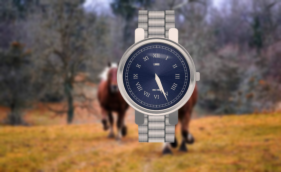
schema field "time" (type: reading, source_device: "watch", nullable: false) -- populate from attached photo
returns 5:26
